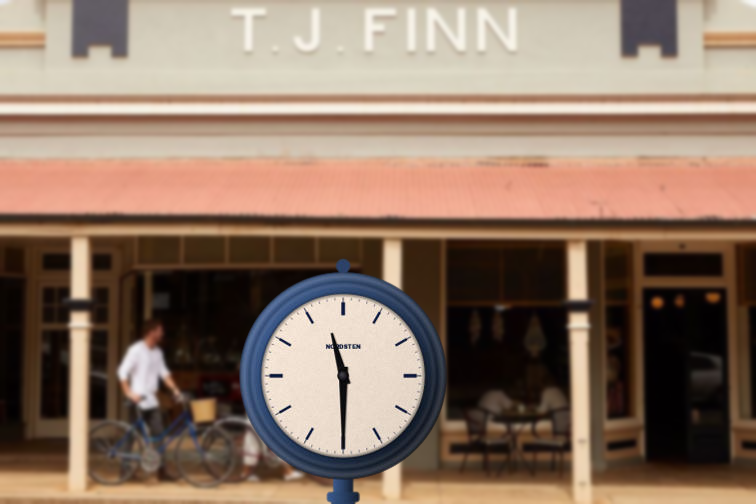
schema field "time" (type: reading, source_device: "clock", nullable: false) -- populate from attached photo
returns 11:30
